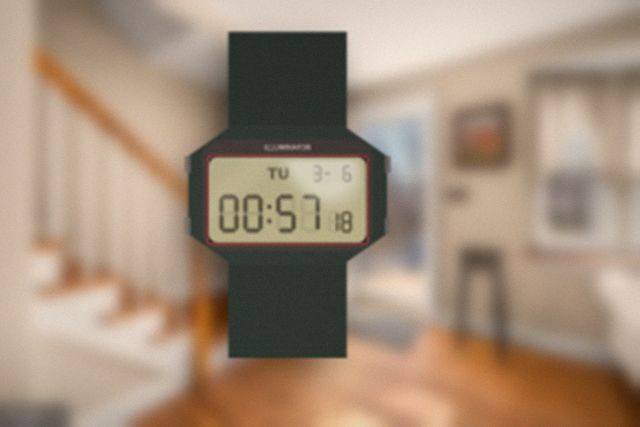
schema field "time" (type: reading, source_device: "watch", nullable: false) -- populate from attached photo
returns 0:57:18
